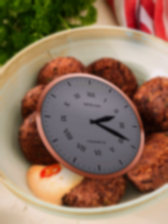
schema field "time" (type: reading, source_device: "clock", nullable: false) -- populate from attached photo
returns 2:19
